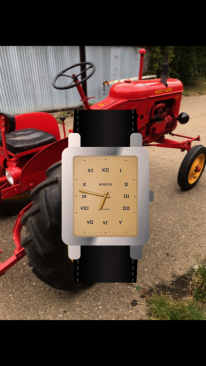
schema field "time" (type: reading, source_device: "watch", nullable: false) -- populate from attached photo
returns 6:47
